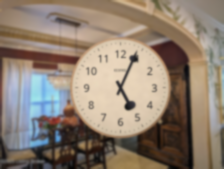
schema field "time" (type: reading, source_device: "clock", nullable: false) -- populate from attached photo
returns 5:04
